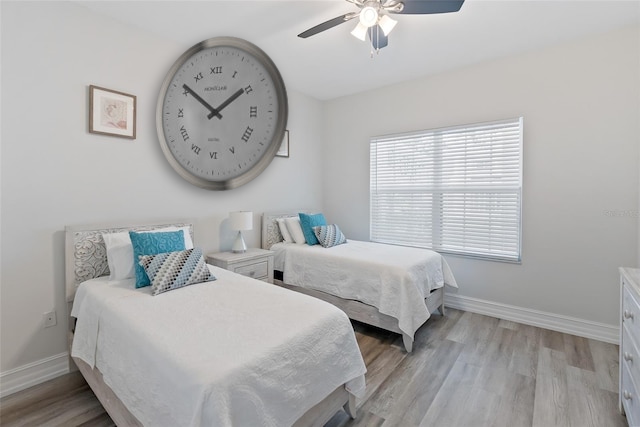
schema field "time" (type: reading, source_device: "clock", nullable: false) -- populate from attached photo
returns 1:51
